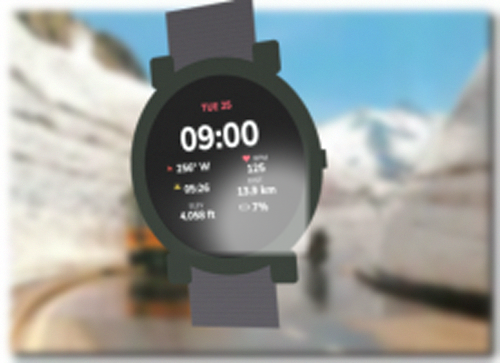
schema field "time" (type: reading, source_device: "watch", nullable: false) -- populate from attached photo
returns 9:00
